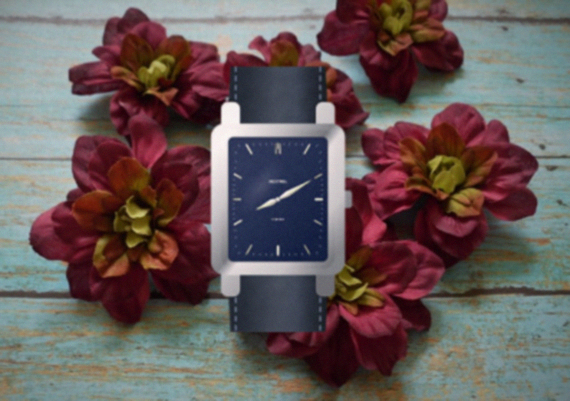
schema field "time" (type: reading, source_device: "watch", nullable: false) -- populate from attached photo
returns 8:10
